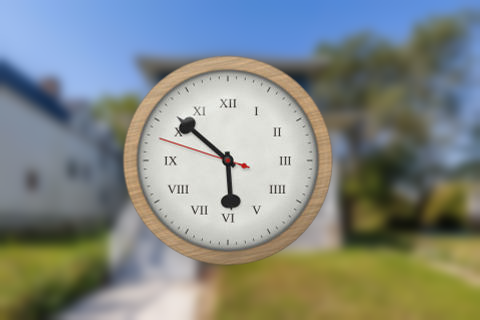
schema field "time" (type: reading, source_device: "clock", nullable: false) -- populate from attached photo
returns 5:51:48
